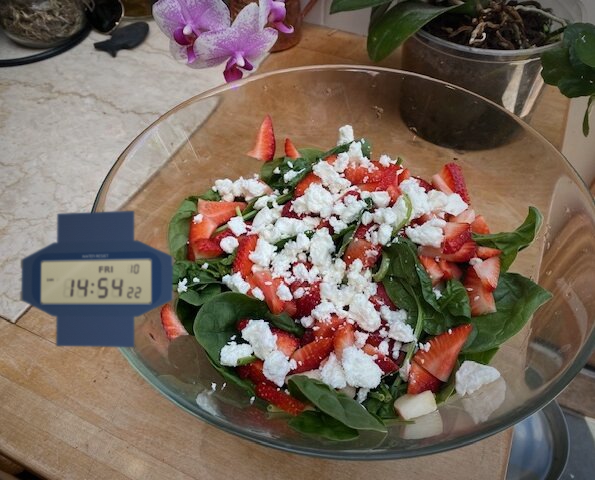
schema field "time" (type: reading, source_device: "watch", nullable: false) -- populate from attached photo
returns 14:54:22
